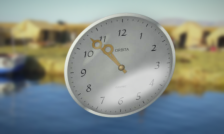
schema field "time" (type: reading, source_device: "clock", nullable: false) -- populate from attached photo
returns 10:53
